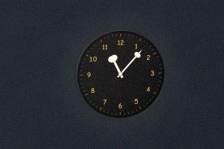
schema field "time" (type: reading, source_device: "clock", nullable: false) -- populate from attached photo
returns 11:07
